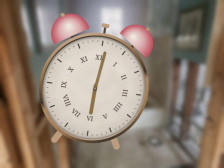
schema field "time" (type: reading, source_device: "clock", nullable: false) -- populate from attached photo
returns 6:01
